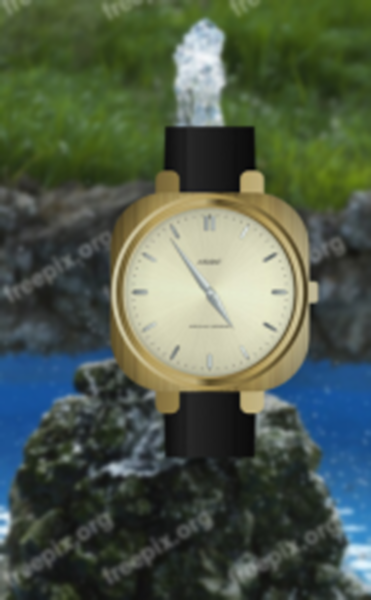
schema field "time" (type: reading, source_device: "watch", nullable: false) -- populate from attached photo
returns 4:54
